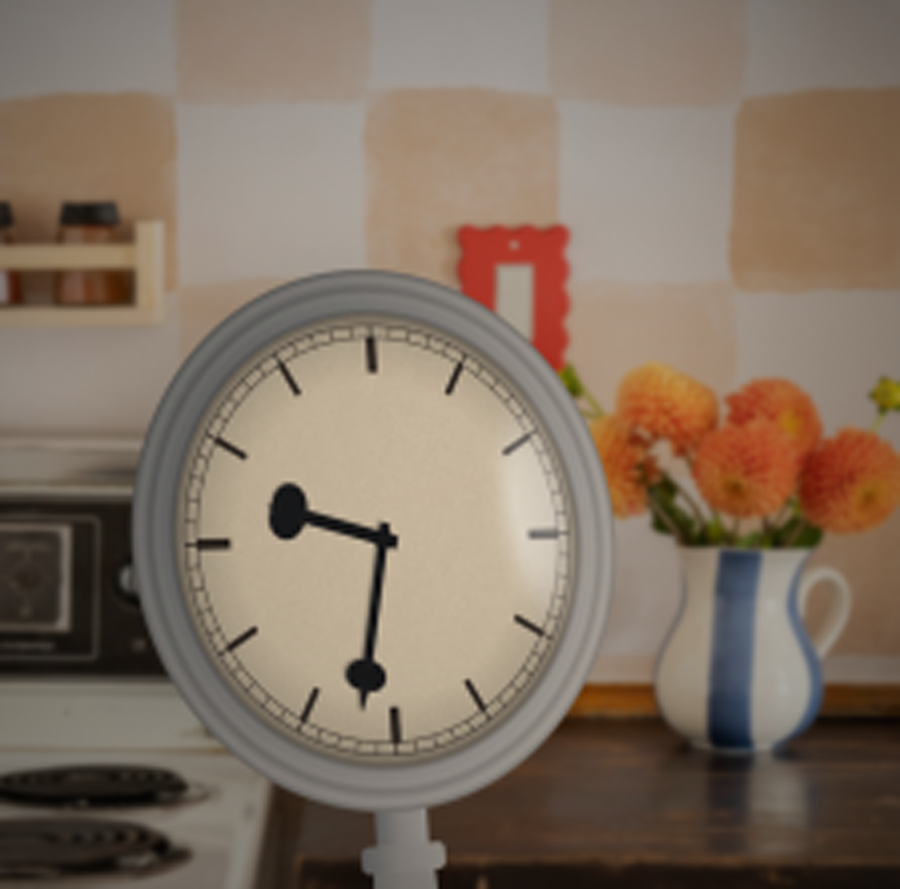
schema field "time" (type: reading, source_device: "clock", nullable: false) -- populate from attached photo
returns 9:32
